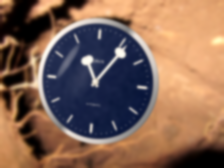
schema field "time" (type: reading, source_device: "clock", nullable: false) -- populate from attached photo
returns 11:06
